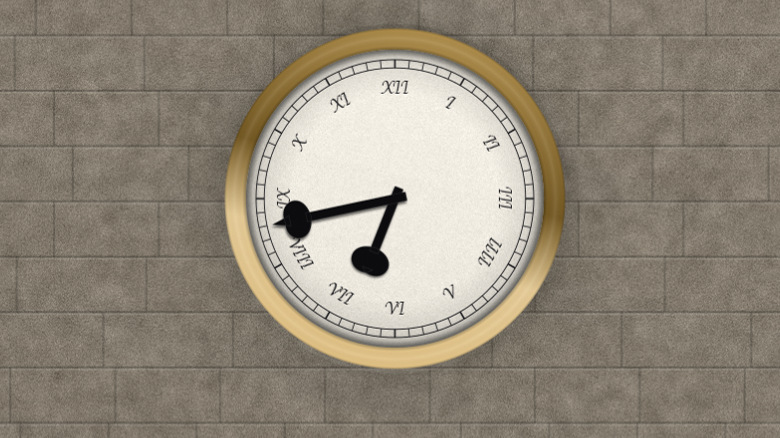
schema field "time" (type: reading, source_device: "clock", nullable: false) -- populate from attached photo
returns 6:43
